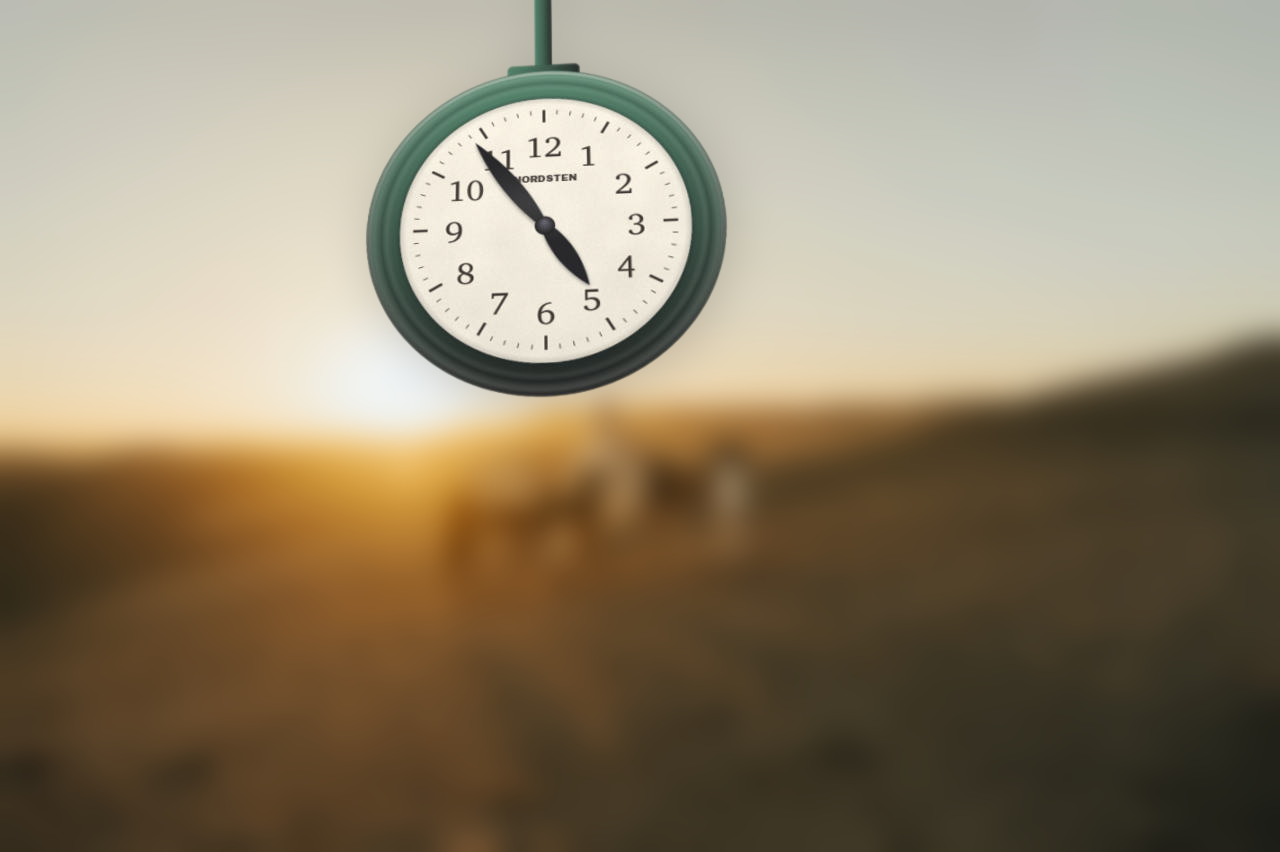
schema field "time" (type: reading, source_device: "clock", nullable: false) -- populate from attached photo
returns 4:54
